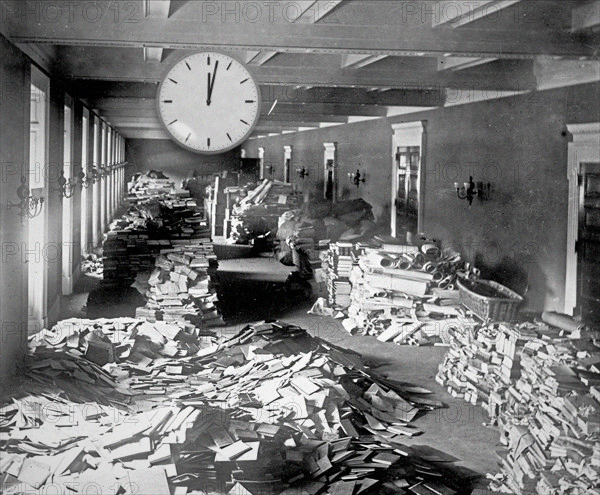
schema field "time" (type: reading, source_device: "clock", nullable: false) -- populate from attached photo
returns 12:02
